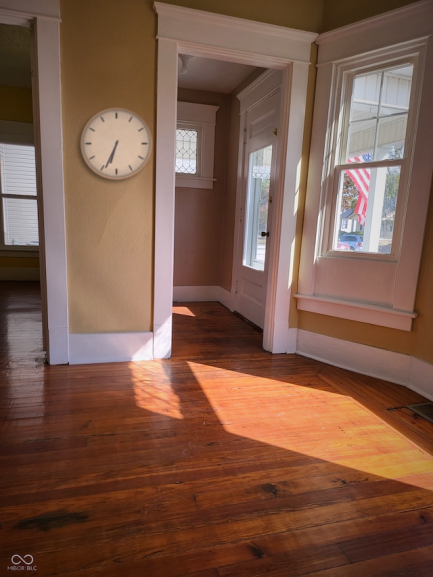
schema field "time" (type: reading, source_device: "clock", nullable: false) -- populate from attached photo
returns 6:34
